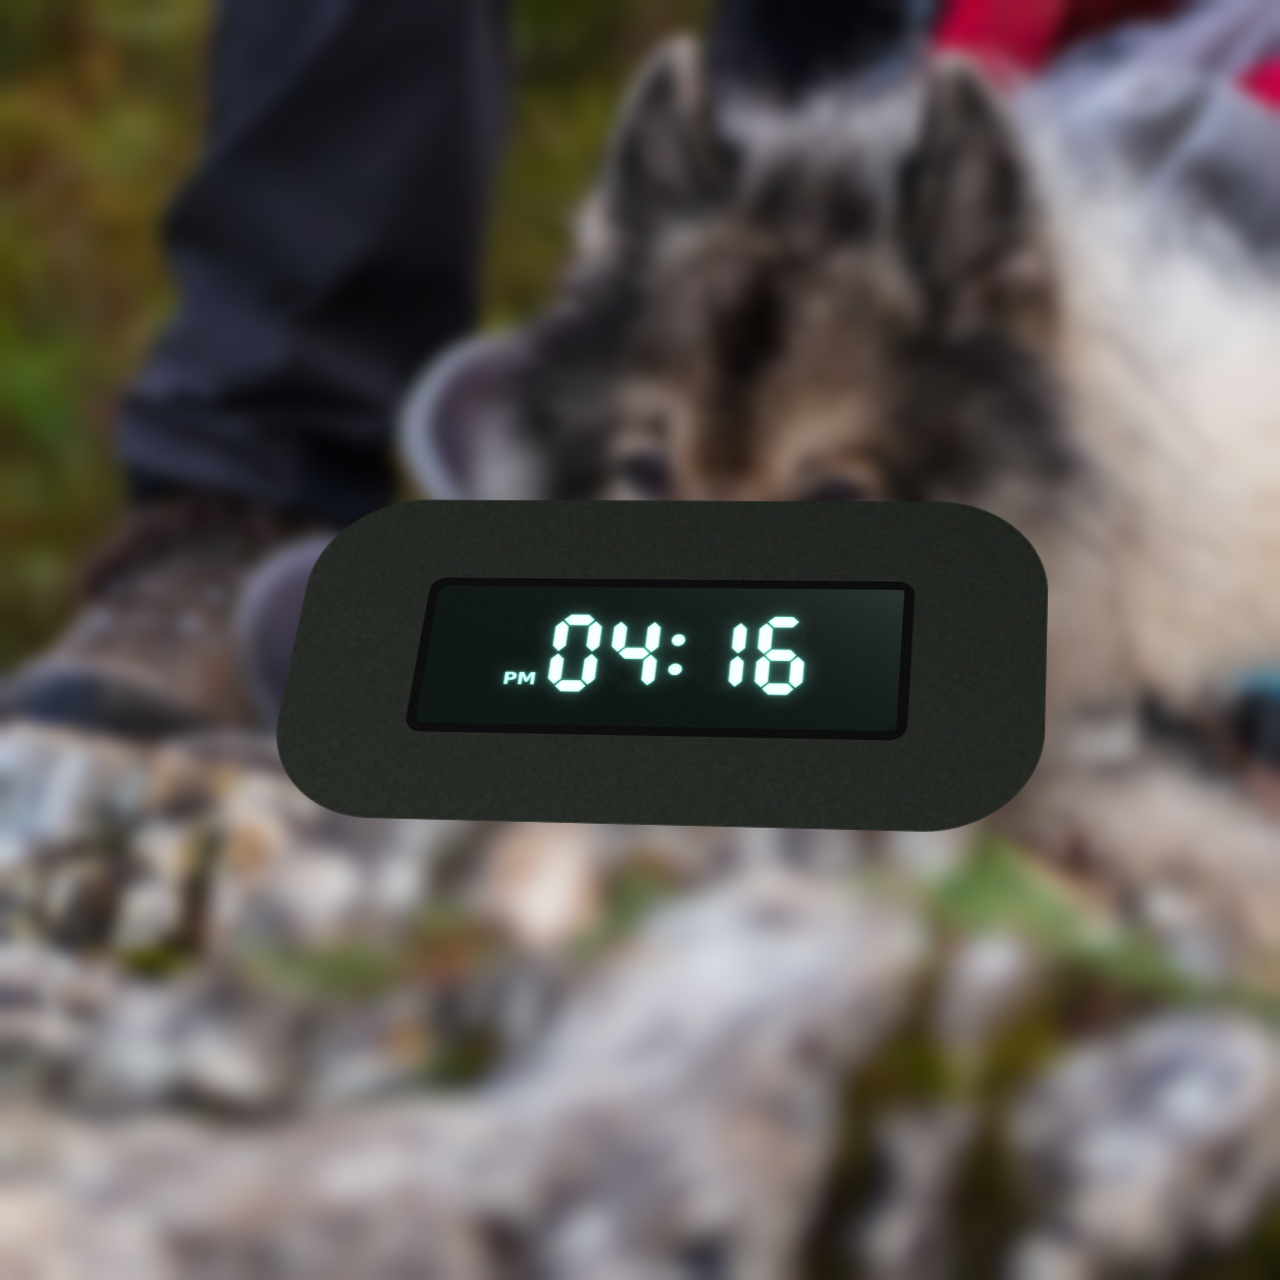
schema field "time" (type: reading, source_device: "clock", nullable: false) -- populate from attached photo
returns 4:16
